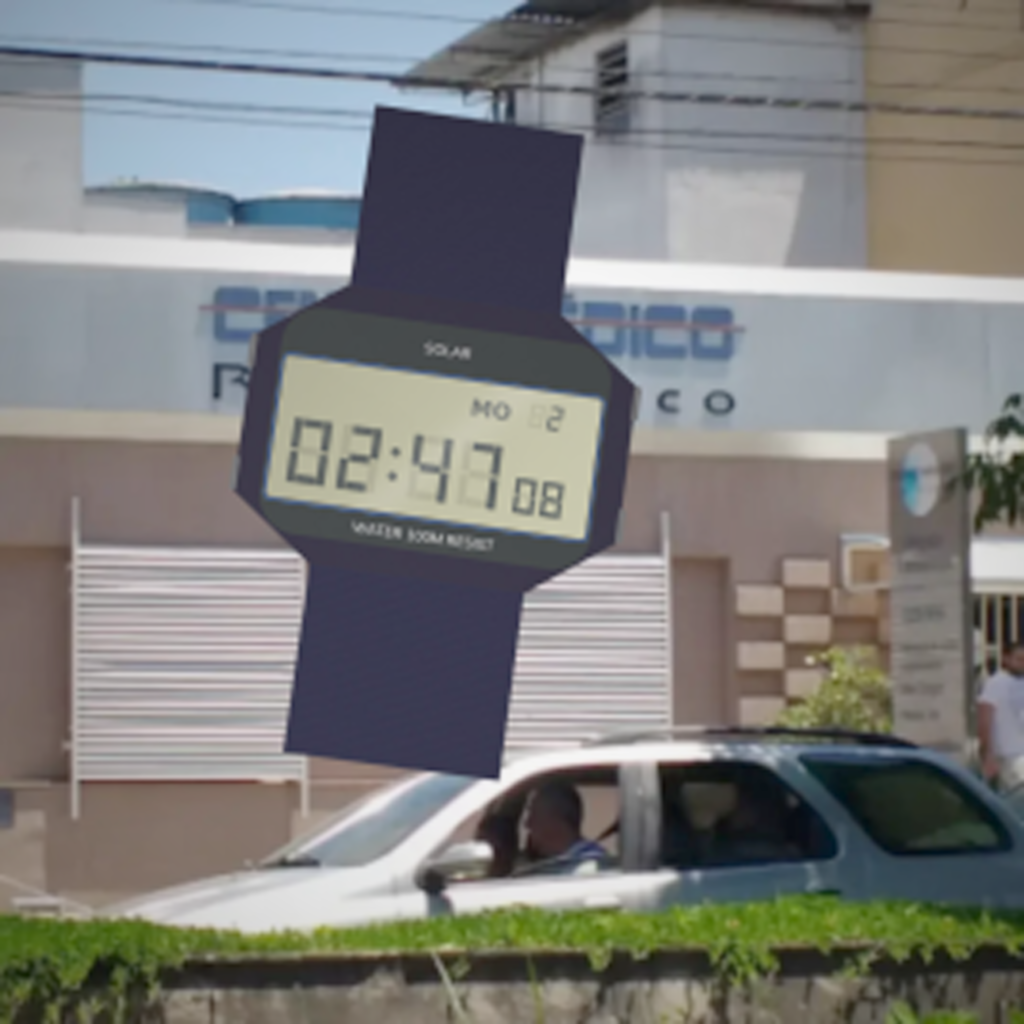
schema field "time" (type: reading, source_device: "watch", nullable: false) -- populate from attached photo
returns 2:47:08
